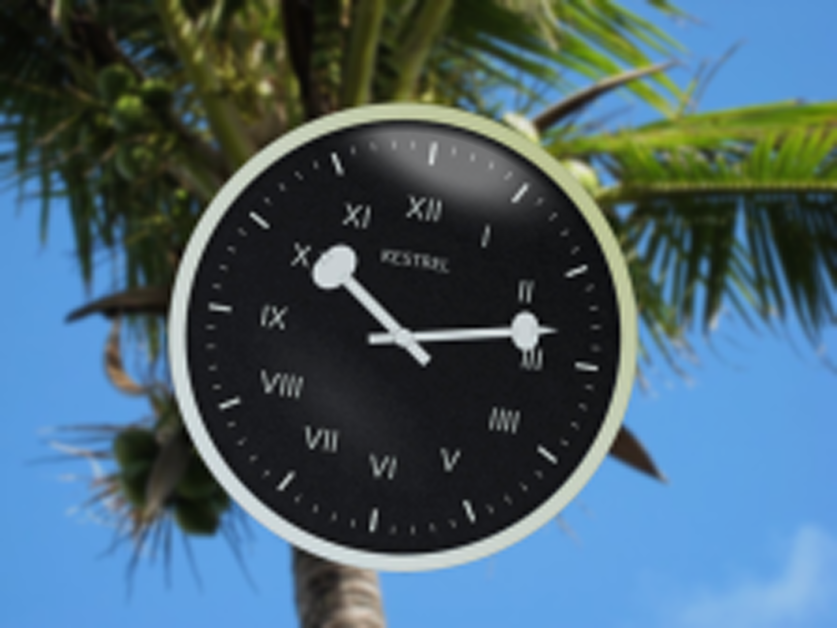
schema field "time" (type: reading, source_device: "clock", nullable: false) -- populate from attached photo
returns 10:13
